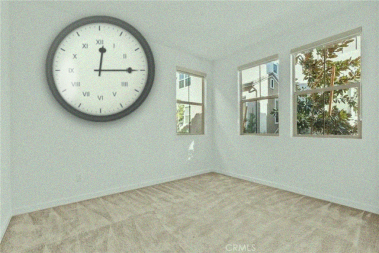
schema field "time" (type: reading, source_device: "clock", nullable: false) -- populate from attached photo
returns 12:15
